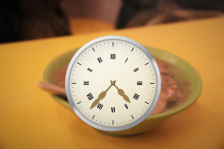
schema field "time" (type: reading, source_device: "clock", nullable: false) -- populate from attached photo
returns 4:37
